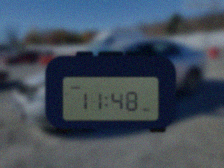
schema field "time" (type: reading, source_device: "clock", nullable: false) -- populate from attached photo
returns 11:48
